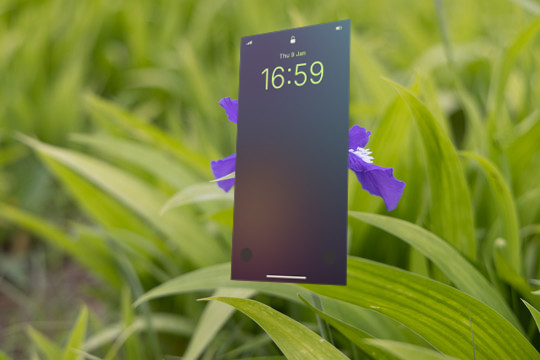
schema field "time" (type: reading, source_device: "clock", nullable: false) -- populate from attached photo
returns 16:59
